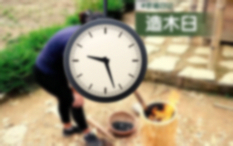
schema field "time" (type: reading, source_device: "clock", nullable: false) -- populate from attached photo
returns 9:27
